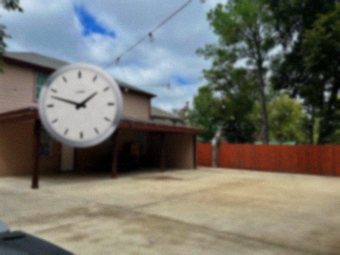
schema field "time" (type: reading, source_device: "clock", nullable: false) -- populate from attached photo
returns 1:48
